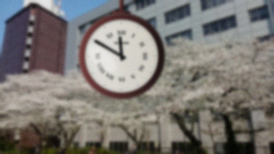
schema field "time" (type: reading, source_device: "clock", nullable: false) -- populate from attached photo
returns 11:50
